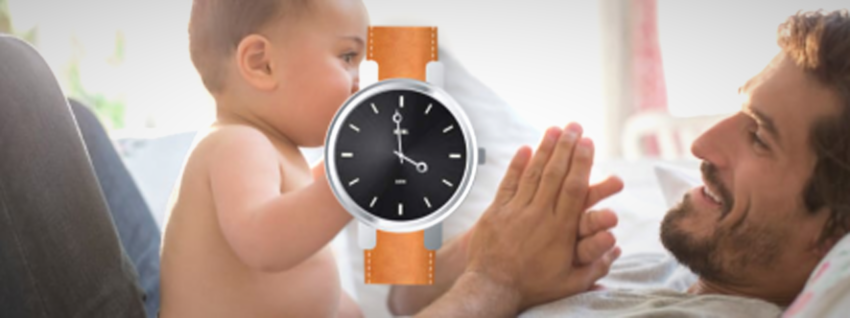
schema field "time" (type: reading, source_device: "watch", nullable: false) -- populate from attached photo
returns 3:59
